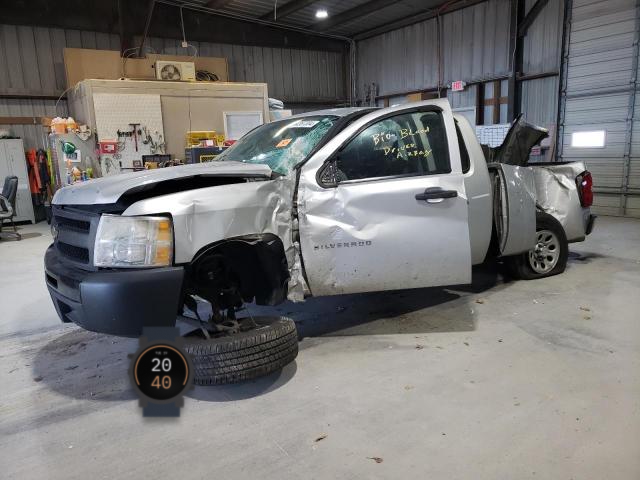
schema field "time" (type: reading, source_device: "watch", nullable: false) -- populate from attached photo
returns 20:40
